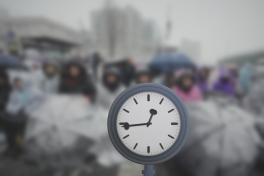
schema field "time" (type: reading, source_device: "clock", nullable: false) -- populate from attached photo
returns 12:44
